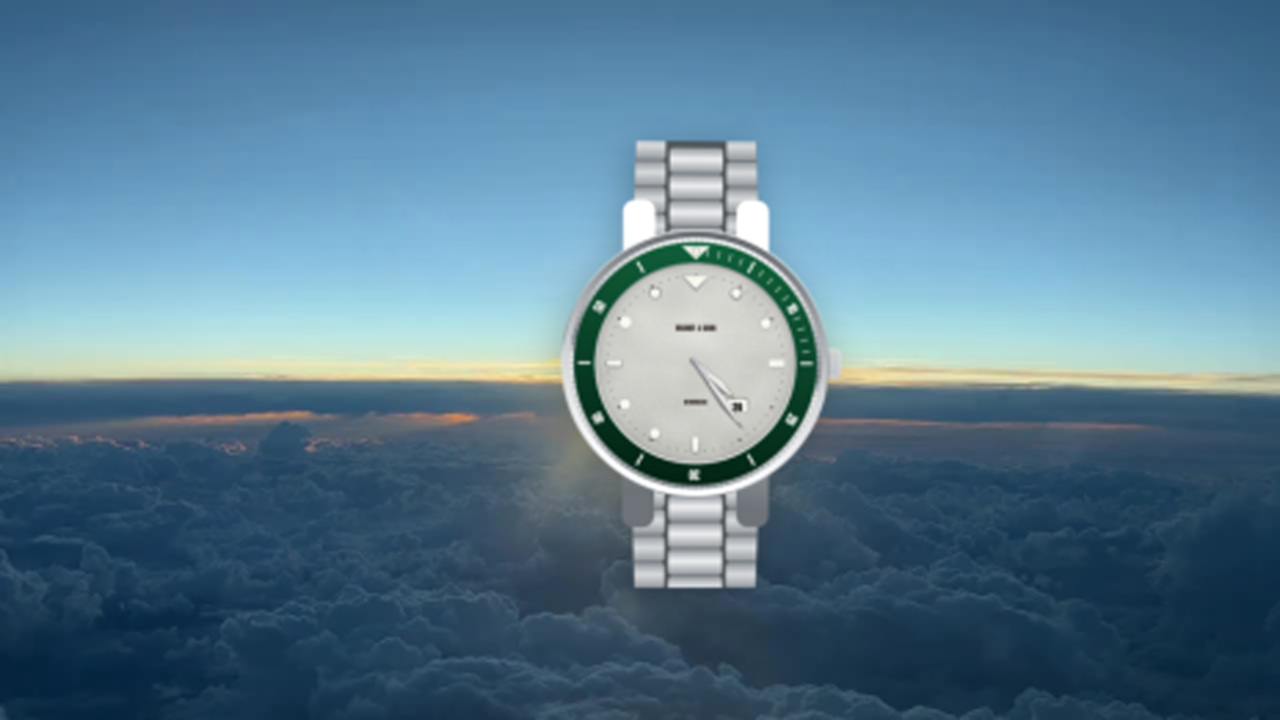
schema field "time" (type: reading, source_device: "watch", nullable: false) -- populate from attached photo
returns 4:24
